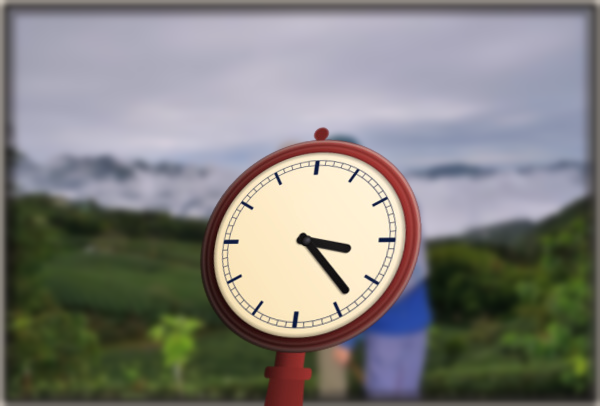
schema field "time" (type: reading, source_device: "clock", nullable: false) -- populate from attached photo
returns 3:23
